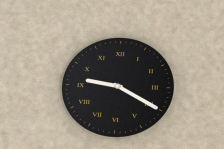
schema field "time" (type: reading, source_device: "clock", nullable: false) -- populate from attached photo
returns 9:20
